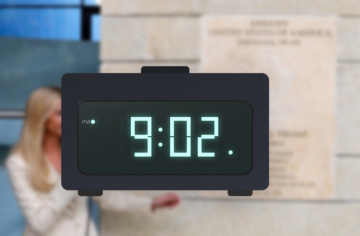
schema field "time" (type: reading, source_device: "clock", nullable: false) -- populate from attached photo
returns 9:02
